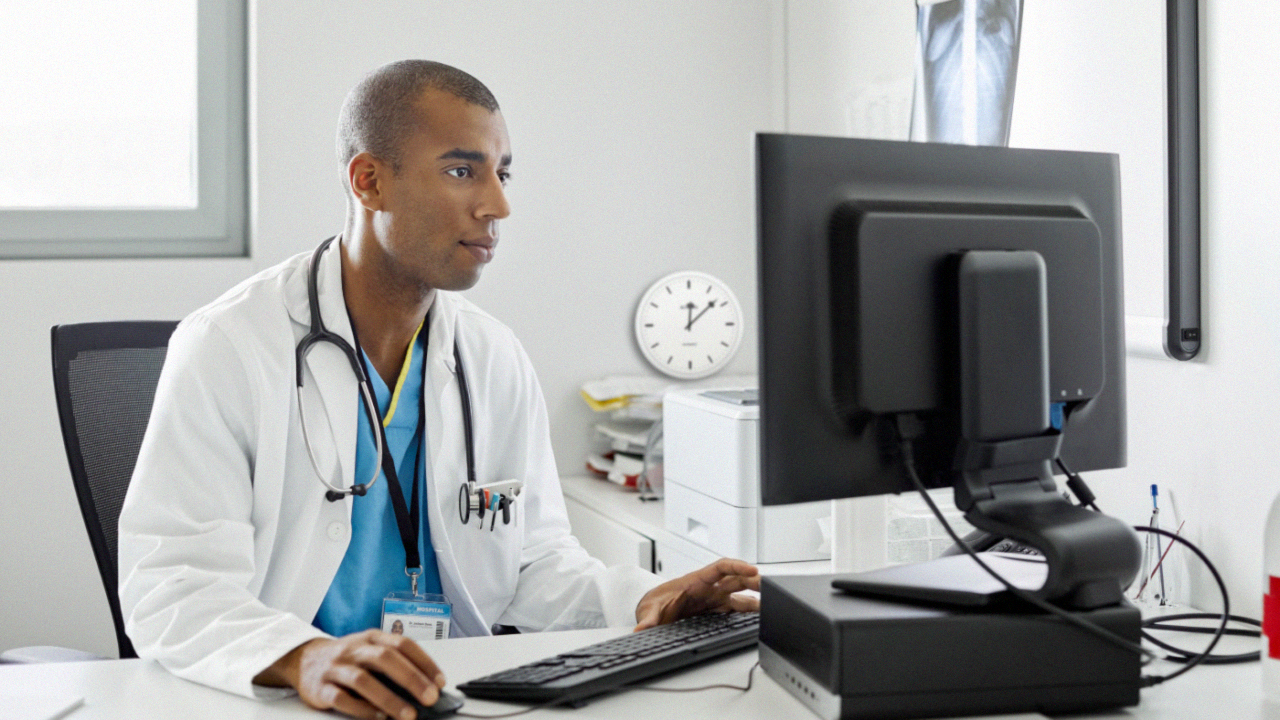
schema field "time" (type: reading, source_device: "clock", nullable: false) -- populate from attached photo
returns 12:08
